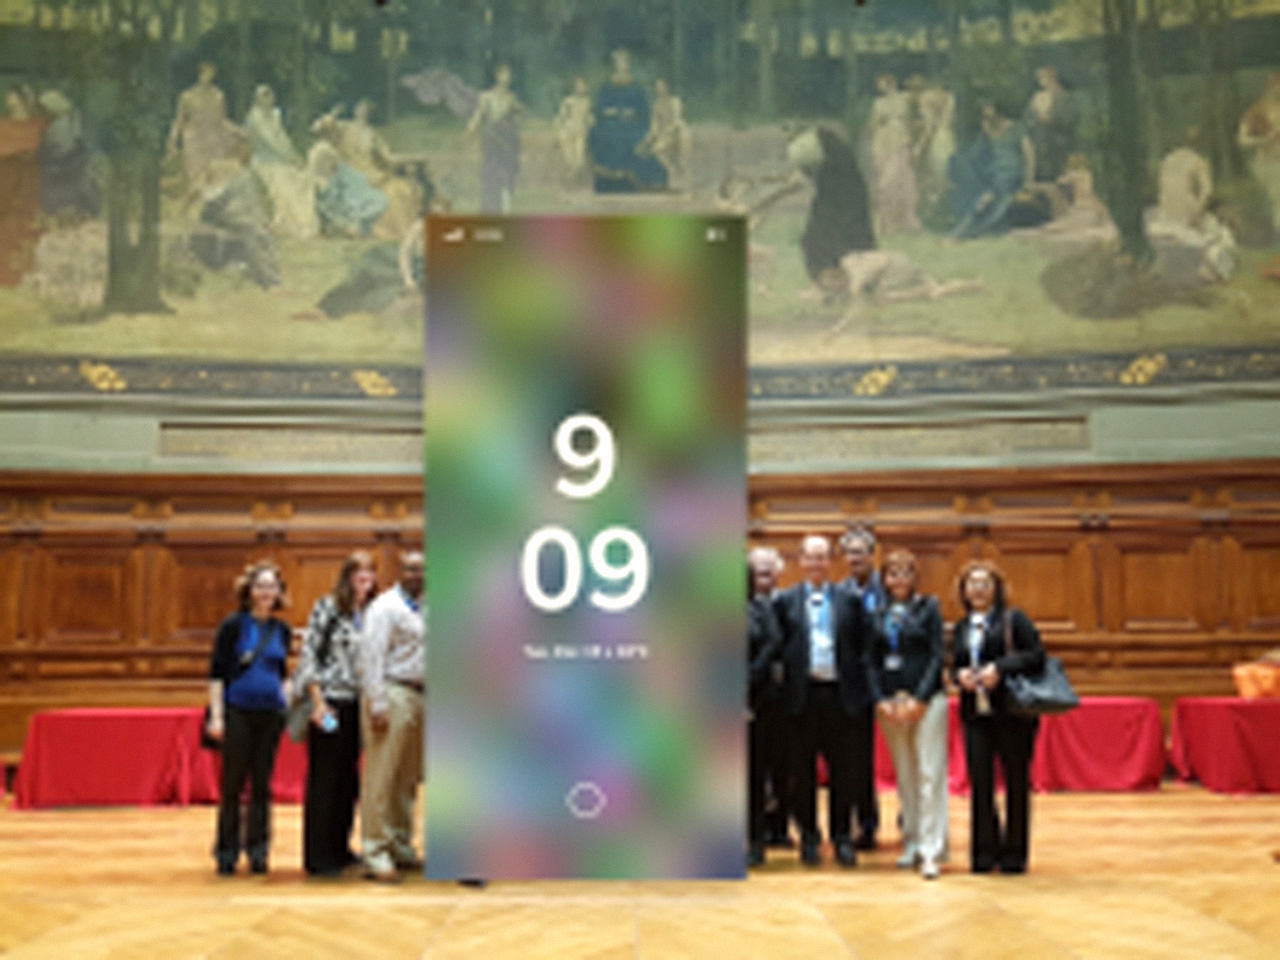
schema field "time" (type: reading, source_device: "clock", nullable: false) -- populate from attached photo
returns 9:09
